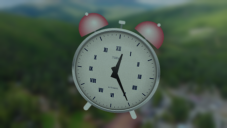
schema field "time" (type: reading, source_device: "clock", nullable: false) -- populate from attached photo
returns 12:25
